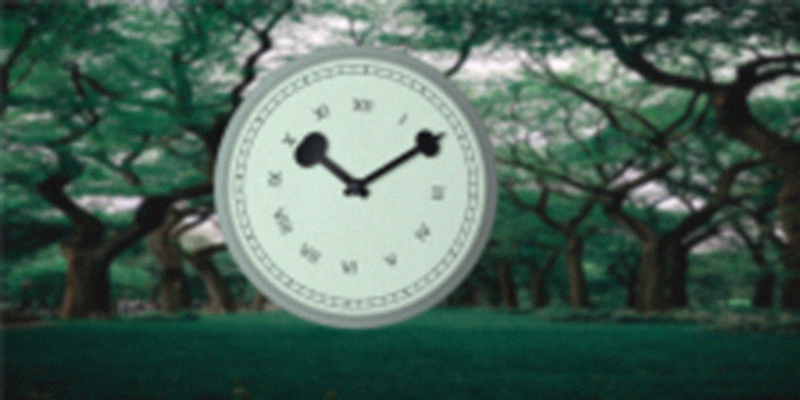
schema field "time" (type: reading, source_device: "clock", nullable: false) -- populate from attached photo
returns 10:09
